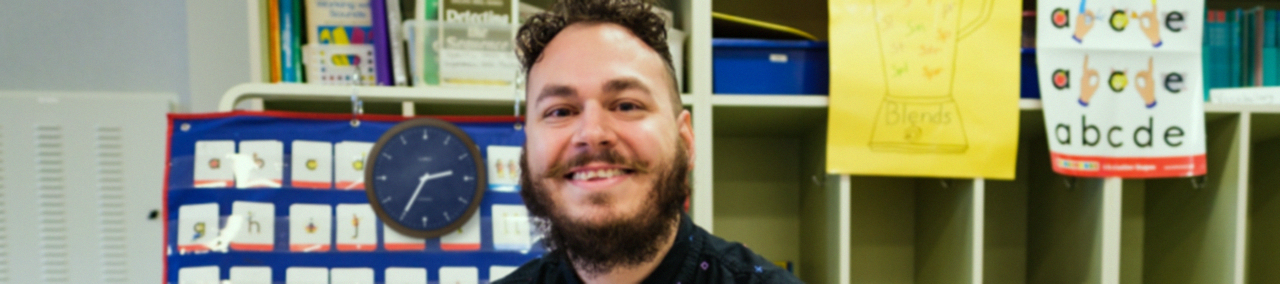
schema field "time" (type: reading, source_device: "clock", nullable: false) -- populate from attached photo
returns 2:35
